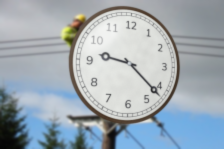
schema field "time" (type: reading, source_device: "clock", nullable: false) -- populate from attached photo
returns 9:22
